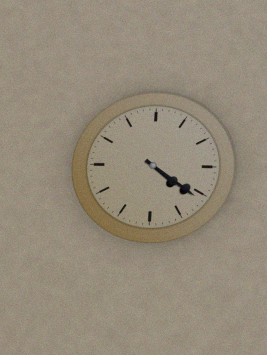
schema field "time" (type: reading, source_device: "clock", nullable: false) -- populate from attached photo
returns 4:21
